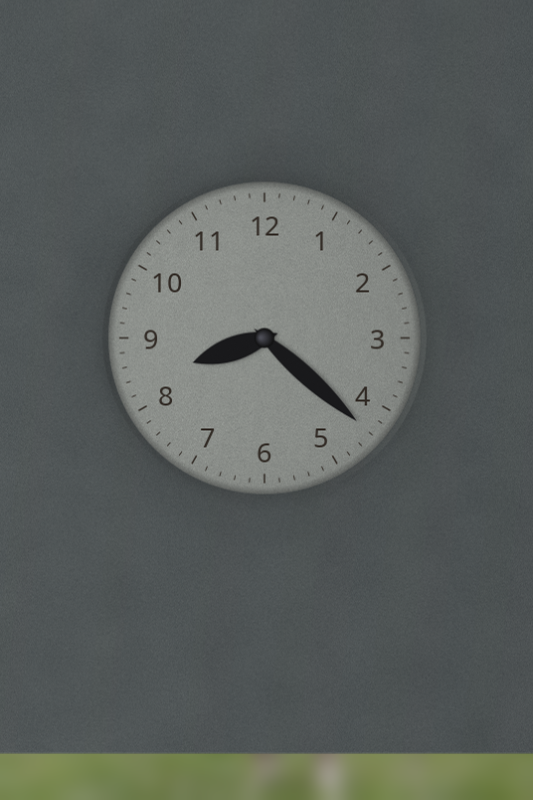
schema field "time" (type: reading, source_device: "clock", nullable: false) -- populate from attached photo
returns 8:22
